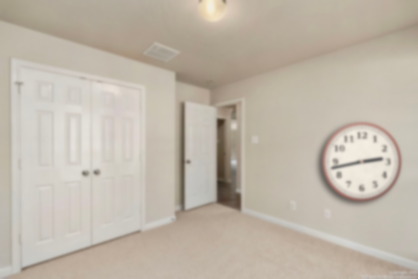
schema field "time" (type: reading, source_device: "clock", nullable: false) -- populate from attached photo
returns 2:43
